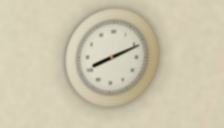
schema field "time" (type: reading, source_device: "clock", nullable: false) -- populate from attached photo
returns 8:11
